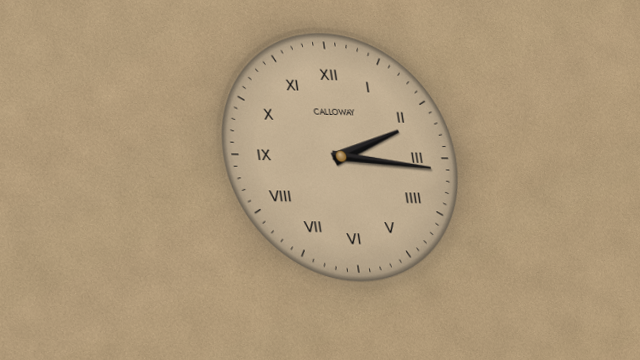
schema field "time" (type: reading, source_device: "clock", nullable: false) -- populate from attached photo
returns 2:16
